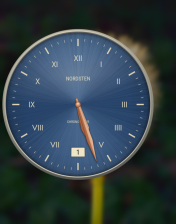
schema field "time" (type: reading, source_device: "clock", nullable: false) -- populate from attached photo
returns 5:27
